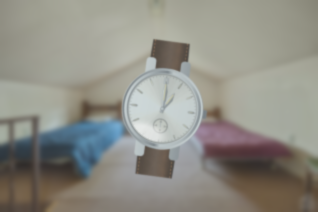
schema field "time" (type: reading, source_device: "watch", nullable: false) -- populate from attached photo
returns 1:00
